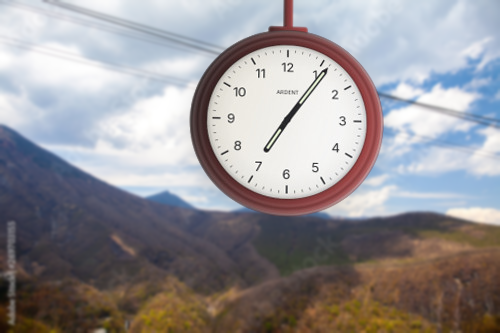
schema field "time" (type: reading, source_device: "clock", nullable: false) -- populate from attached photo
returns 7:06
